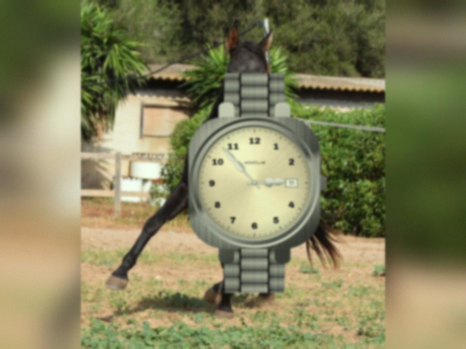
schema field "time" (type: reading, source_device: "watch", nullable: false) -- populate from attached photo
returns 2:53
